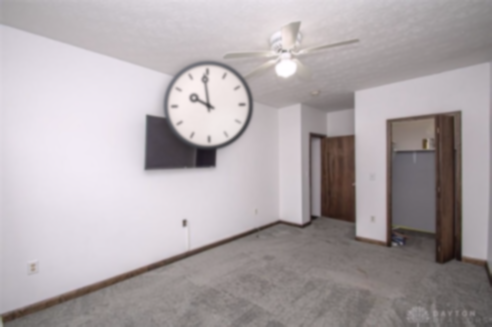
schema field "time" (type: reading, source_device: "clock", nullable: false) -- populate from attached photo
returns 9:59
